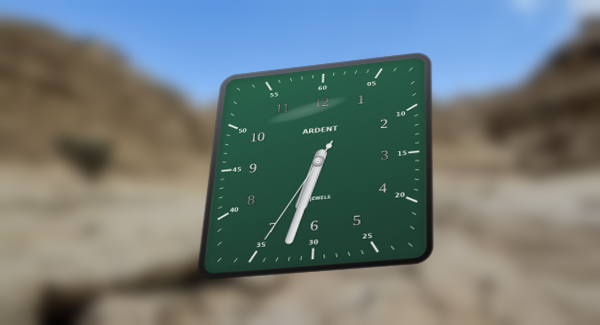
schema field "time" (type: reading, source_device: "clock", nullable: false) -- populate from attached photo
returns 6:32:35
